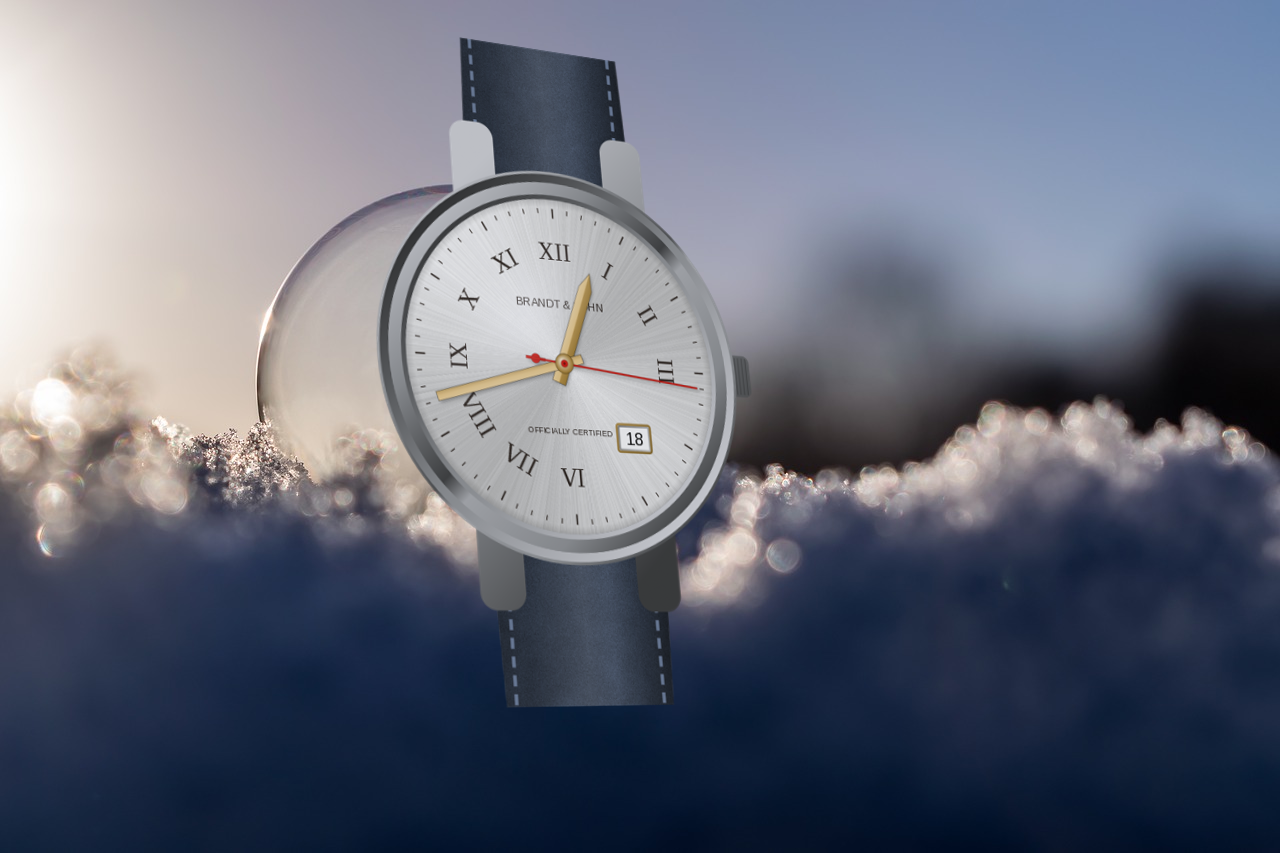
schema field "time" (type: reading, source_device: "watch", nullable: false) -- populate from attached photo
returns 12:42:16
